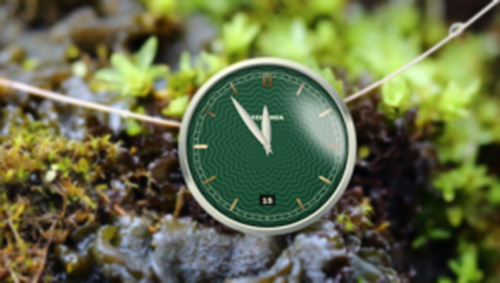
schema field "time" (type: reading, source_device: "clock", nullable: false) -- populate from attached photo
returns 11:54
